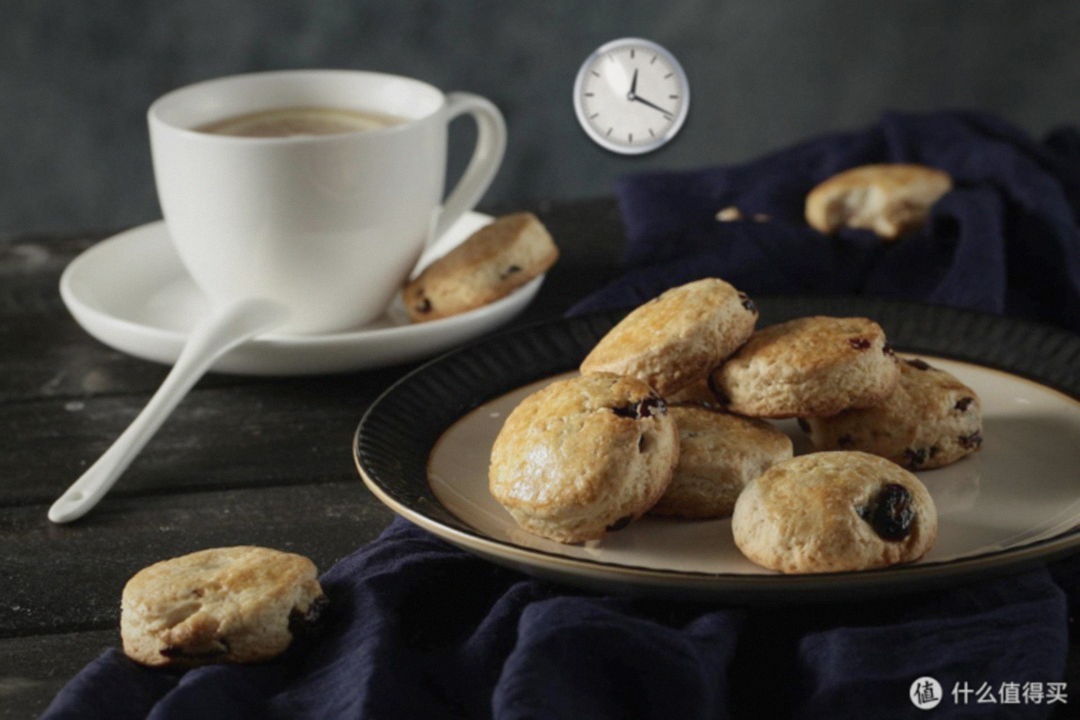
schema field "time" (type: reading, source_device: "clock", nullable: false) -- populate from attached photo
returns 12:19
